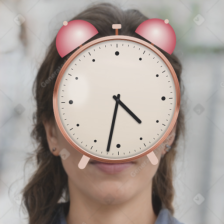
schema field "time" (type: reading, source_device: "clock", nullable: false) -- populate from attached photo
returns 4:32
